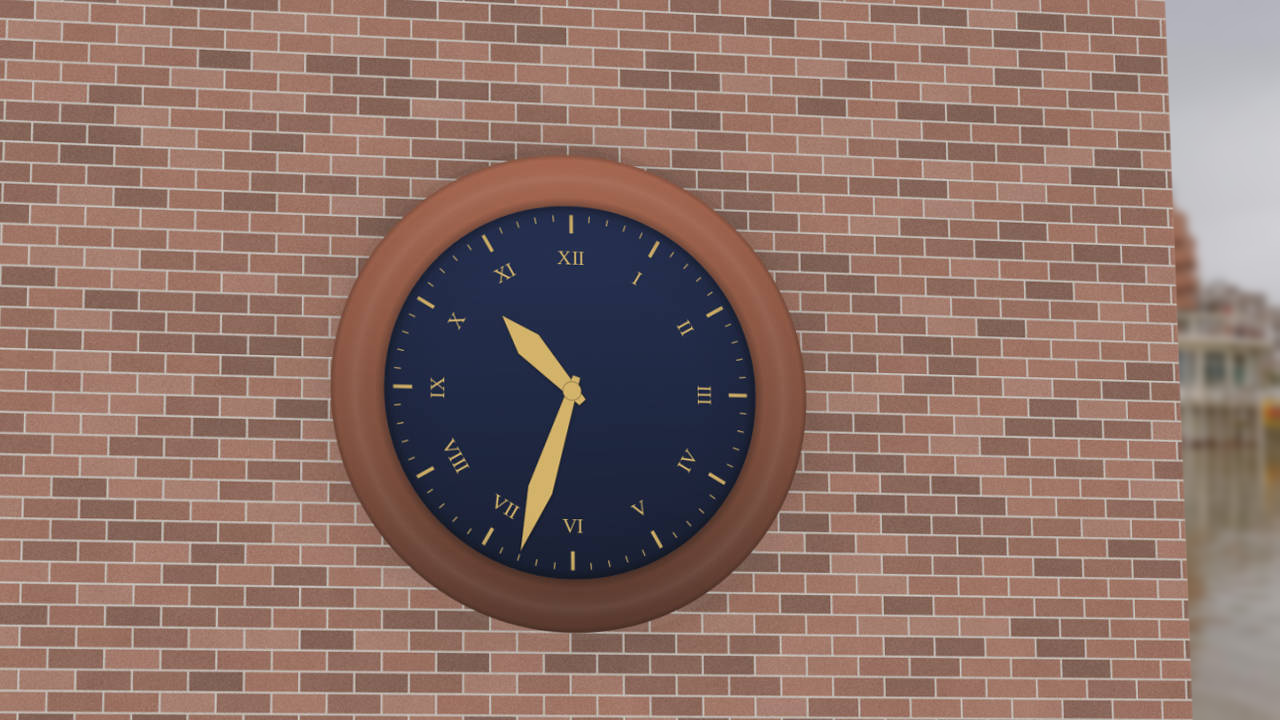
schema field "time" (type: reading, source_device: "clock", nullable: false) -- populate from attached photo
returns 10:33
